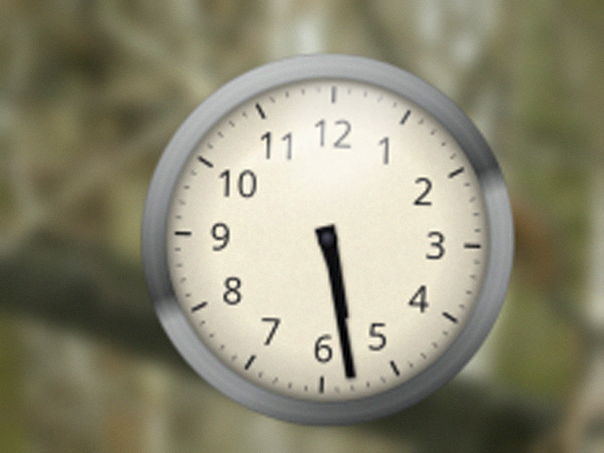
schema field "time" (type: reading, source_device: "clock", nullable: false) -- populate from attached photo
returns 5:28
